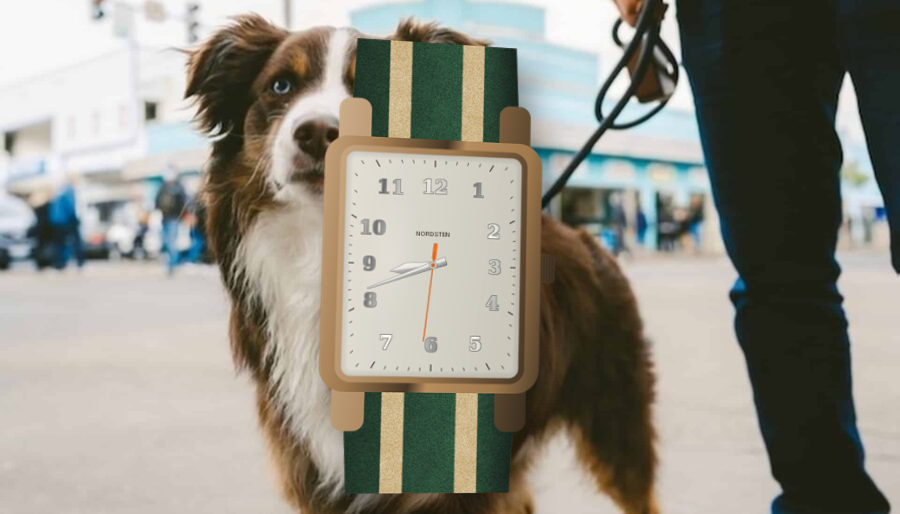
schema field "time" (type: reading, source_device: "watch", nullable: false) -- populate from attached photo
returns 8:41:31
